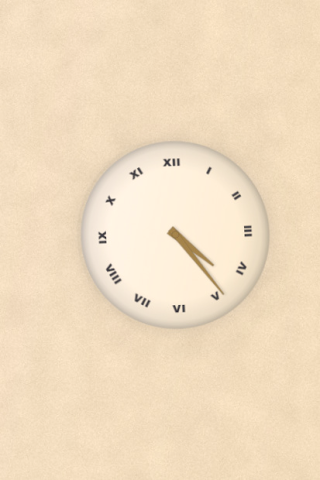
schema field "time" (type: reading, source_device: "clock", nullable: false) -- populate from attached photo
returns 4:24
